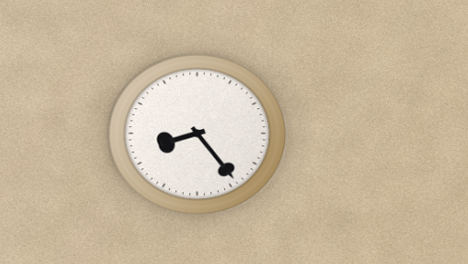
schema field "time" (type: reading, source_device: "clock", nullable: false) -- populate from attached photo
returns 8:24
